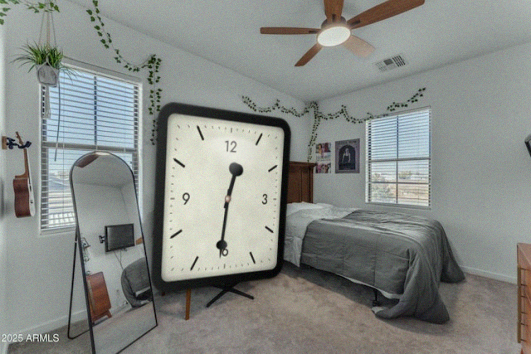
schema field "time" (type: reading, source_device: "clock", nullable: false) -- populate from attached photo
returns 12:31
